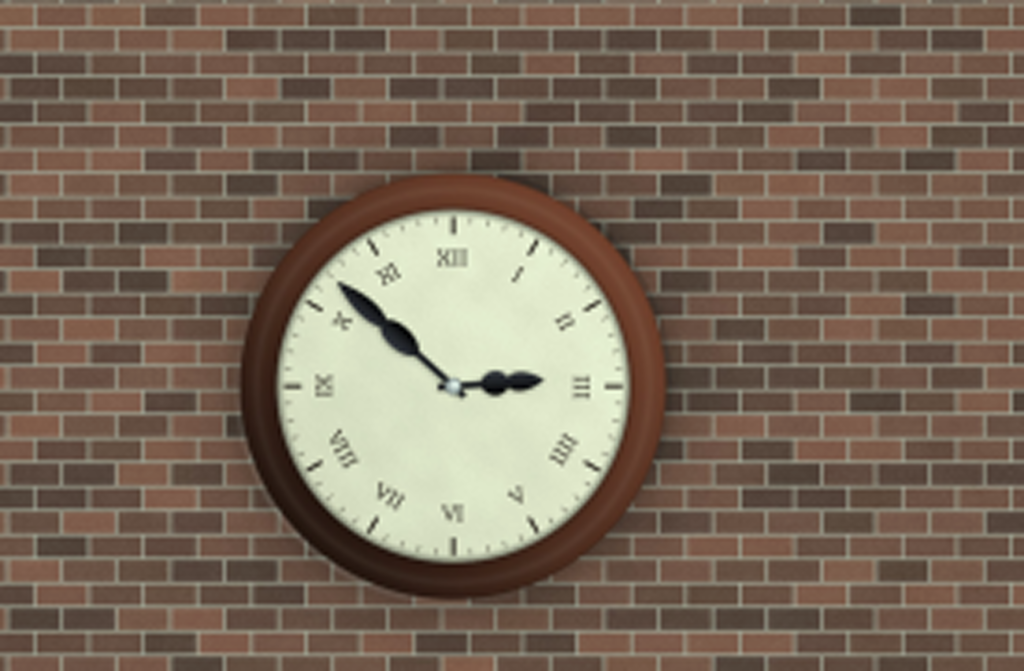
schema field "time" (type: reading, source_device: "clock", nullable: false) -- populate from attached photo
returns 2:52
